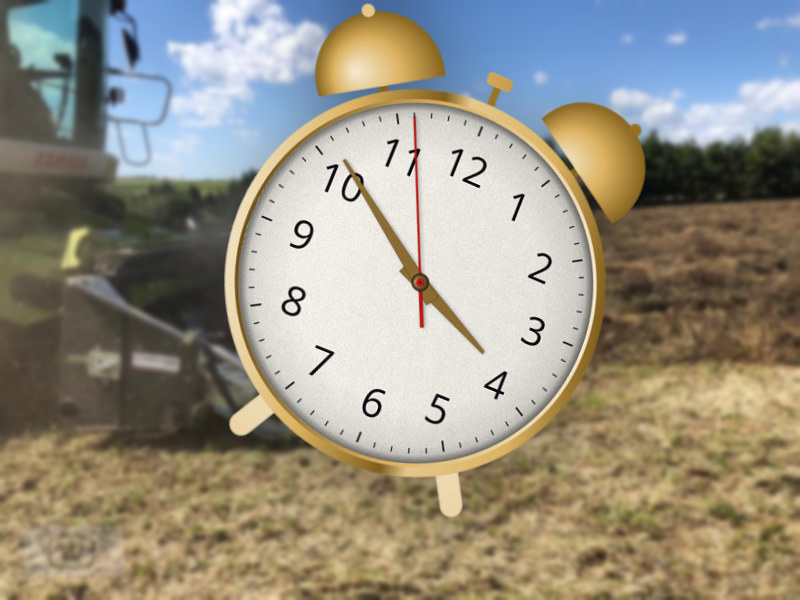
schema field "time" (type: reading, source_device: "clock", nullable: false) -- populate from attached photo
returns 3:50:56
